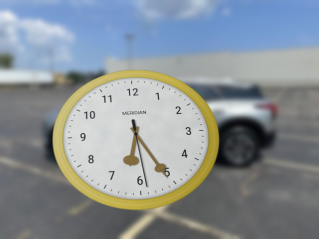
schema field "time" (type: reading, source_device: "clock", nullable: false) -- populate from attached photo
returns 6:25:29
